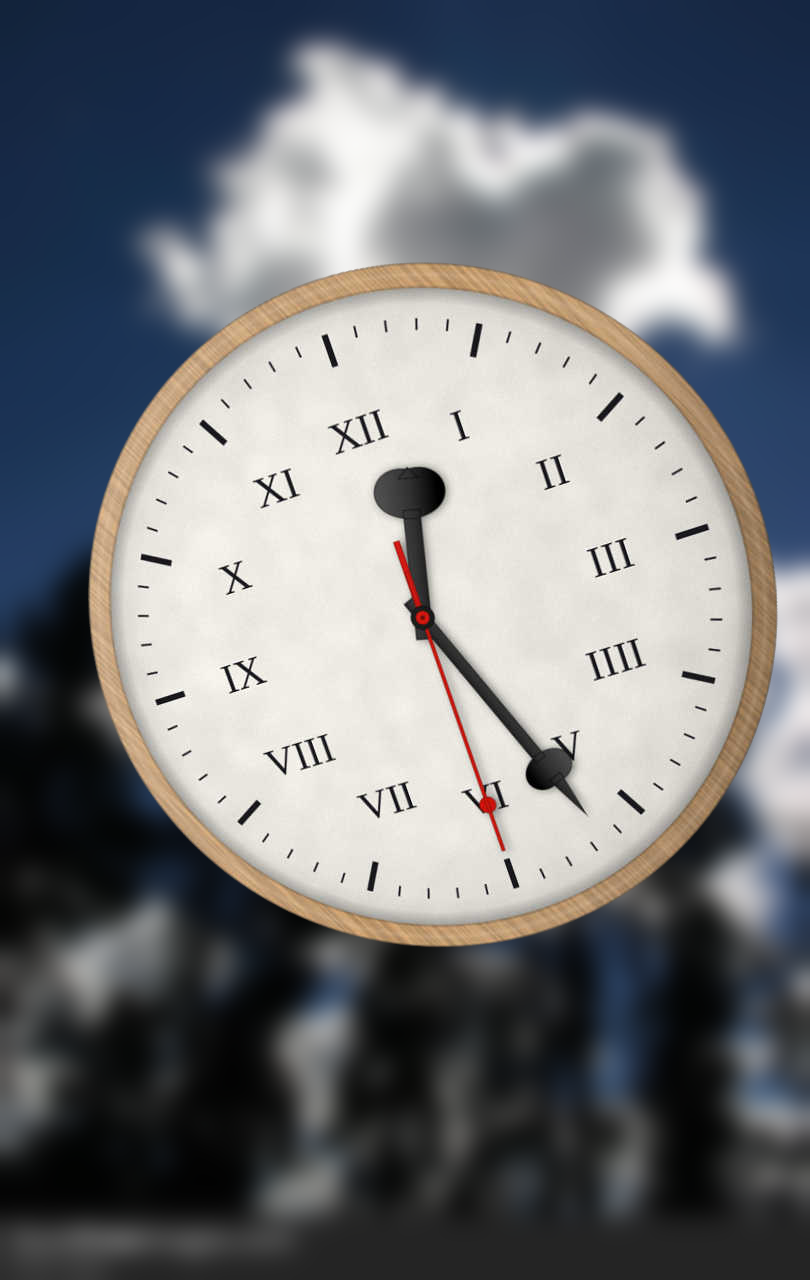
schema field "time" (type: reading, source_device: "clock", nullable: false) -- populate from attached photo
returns 12:26:30
